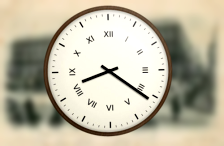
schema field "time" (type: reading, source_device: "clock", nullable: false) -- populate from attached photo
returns 8:21
